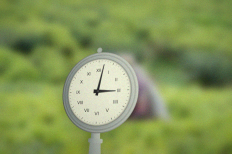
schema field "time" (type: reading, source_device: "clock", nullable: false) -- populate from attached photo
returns 3:02
